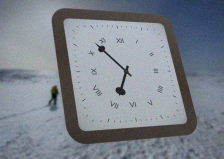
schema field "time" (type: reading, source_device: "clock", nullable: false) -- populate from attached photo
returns 6:53
